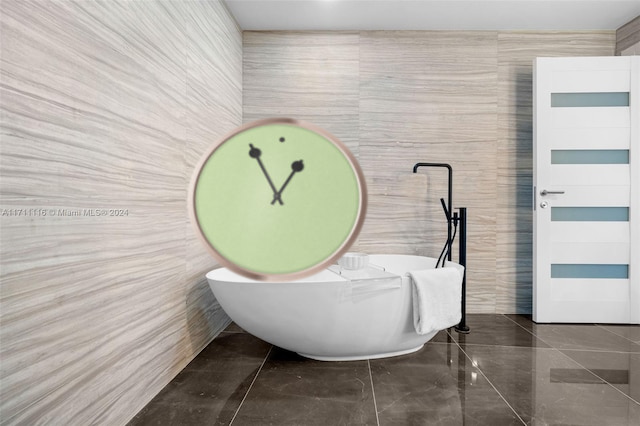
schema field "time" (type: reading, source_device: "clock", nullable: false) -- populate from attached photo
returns 12:55
